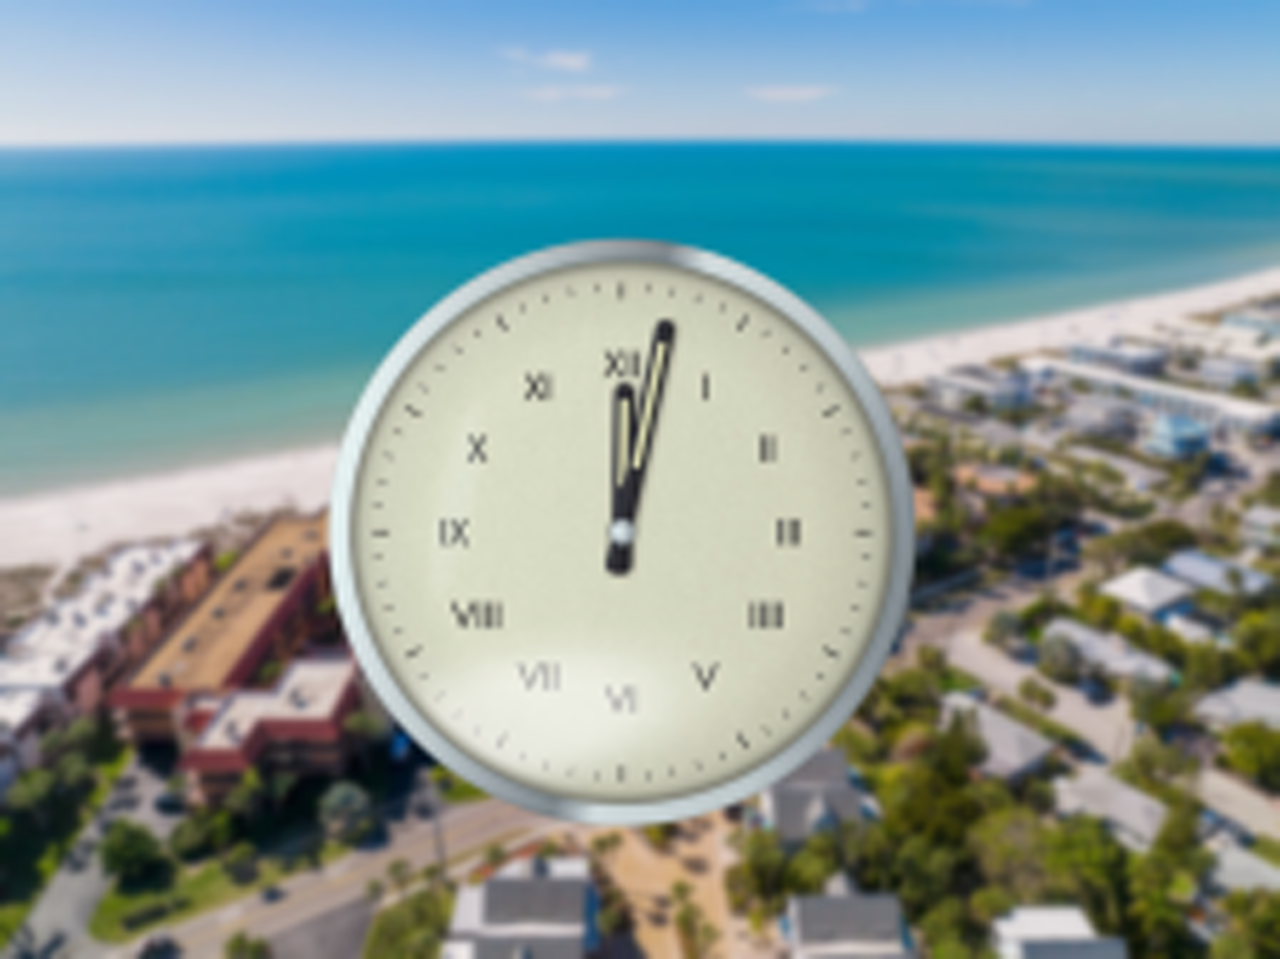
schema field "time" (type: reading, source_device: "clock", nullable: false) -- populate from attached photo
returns 12:02
